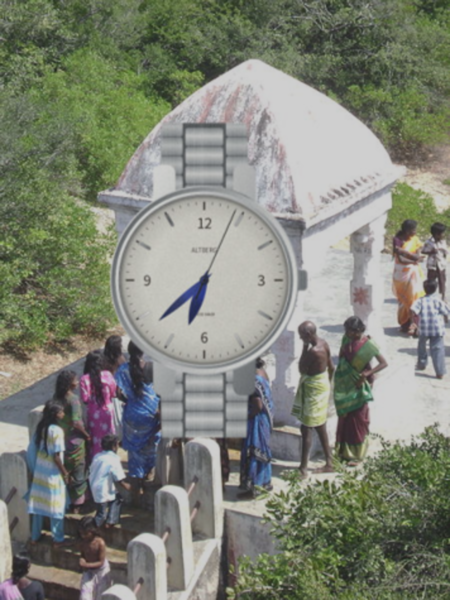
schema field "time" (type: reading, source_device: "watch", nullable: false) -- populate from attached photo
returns 6:38:04
